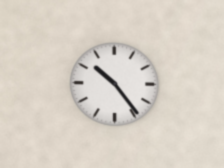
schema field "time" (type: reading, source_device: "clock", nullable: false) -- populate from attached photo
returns 10:24
